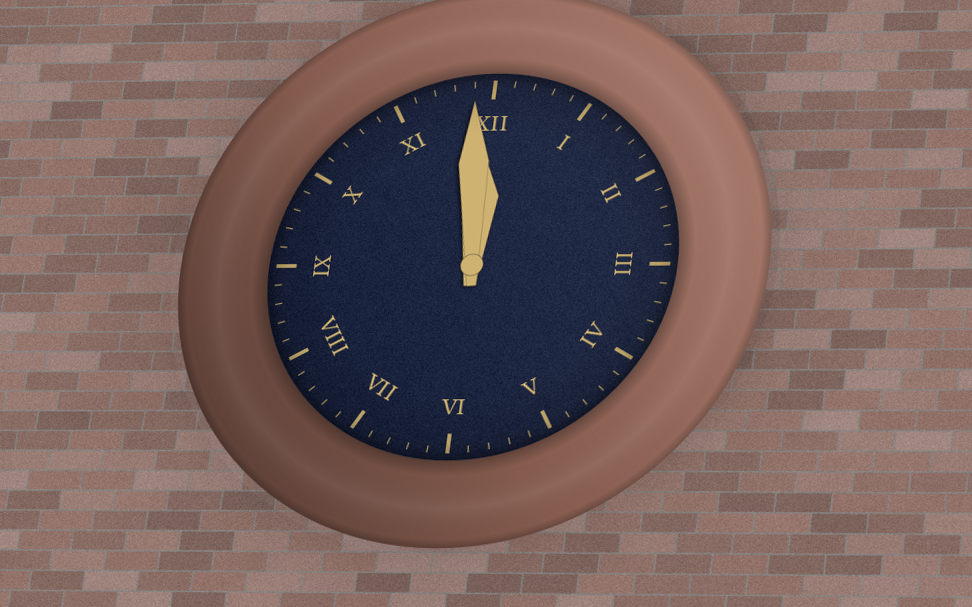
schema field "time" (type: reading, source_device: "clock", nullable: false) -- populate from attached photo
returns 11:59
